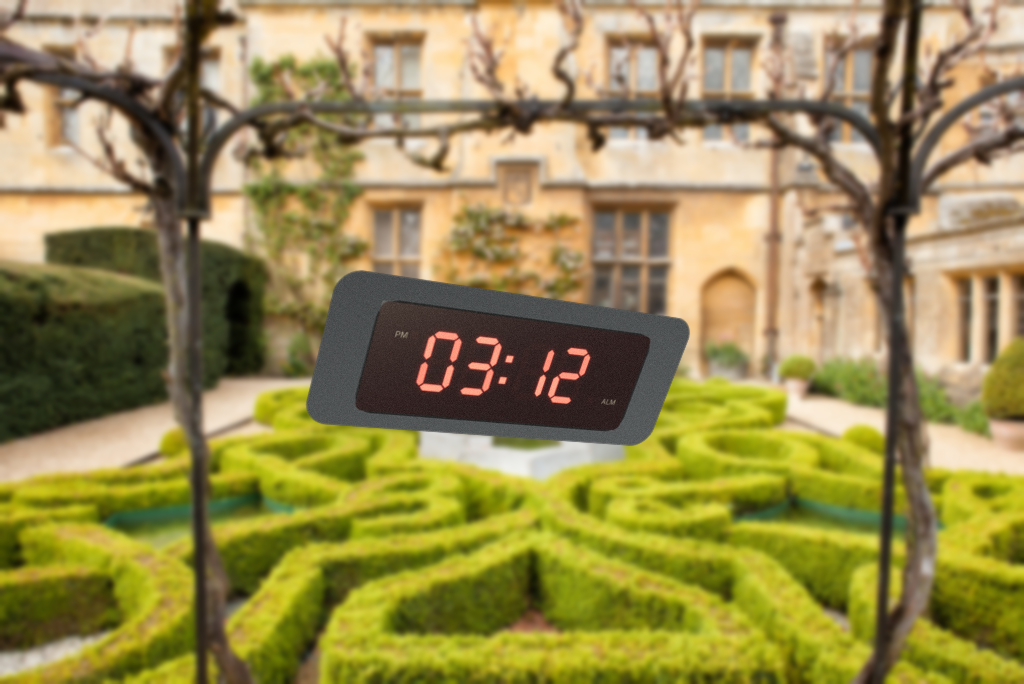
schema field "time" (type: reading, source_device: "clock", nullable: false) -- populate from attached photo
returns 3:12
